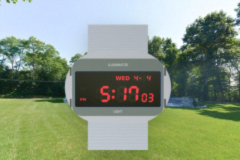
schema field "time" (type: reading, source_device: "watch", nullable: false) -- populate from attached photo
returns 5:17:03
